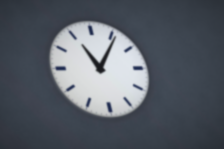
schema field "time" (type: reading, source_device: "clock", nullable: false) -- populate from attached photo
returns 11:06
